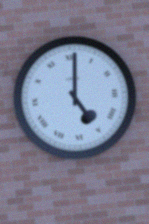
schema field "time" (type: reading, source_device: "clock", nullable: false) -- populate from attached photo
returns 5:01
